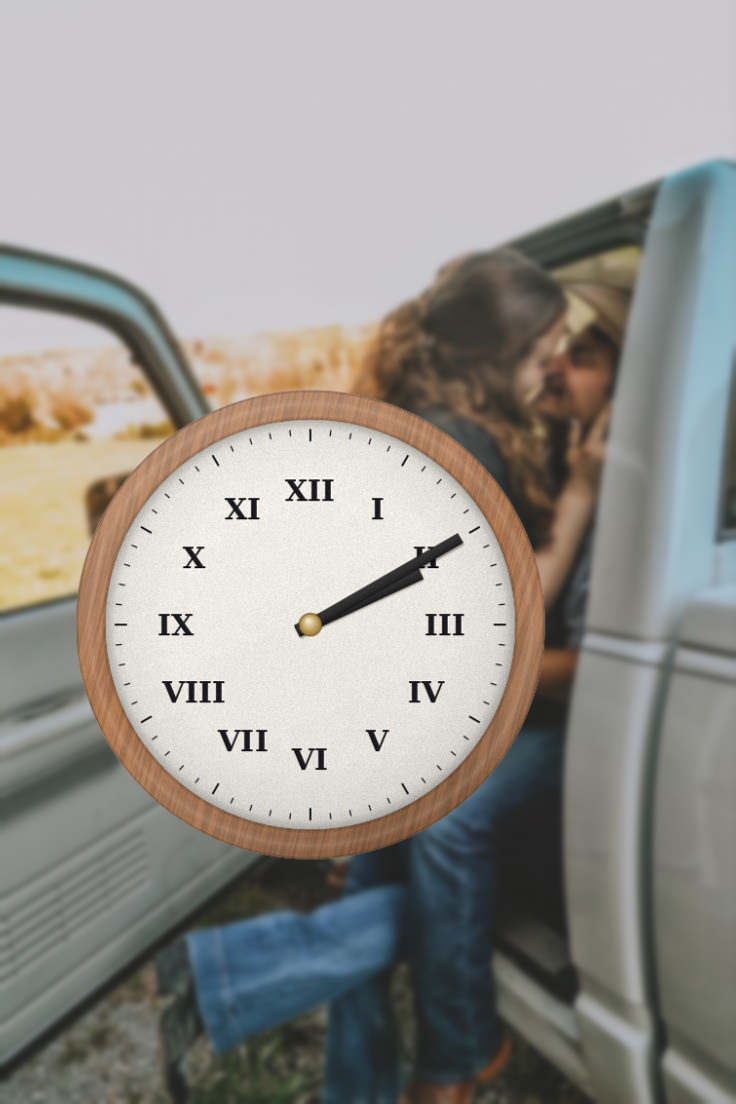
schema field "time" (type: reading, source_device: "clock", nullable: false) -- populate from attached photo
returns 2:10
